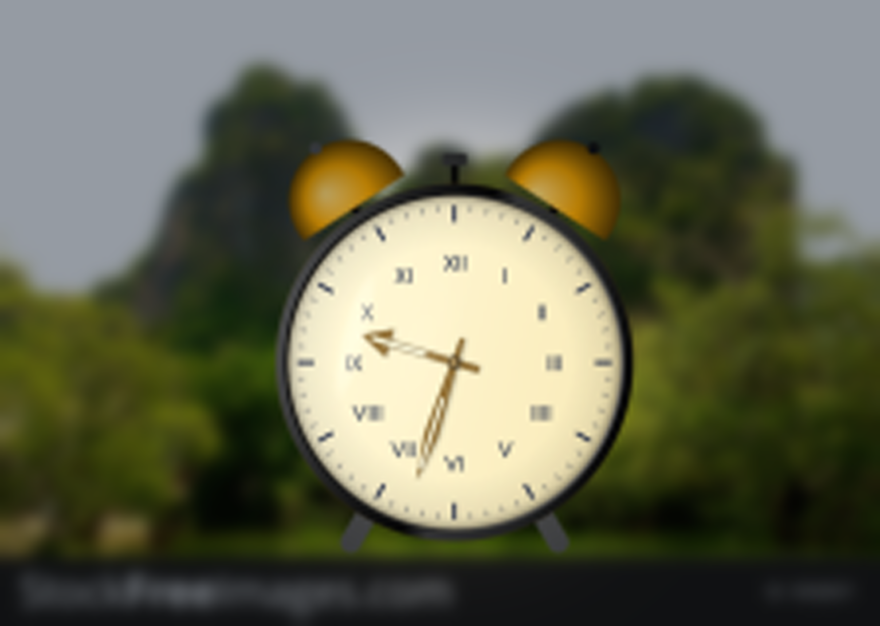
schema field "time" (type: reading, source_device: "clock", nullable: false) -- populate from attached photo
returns 9:33
